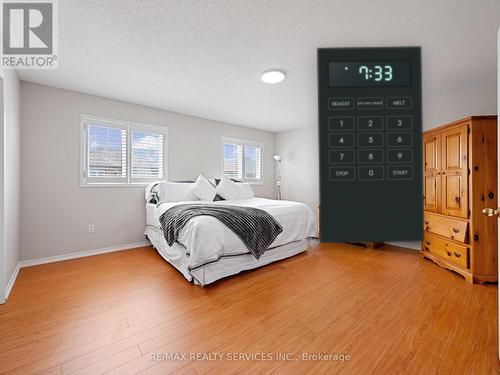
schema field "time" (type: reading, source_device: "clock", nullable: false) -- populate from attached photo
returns 7:33
